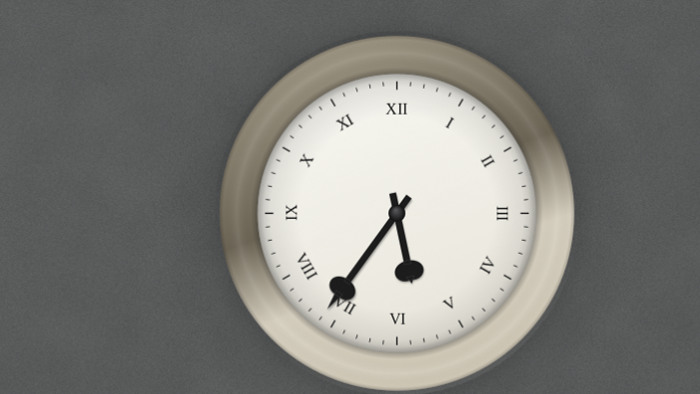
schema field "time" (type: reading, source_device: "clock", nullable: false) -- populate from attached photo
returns 5:36
